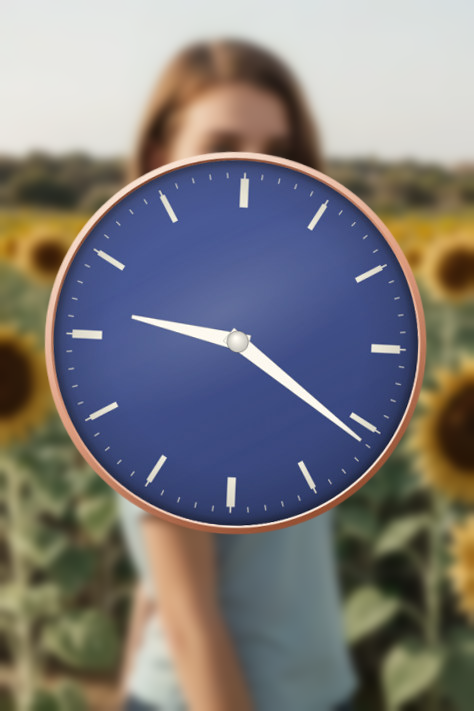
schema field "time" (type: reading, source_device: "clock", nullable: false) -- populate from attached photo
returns 9:21
